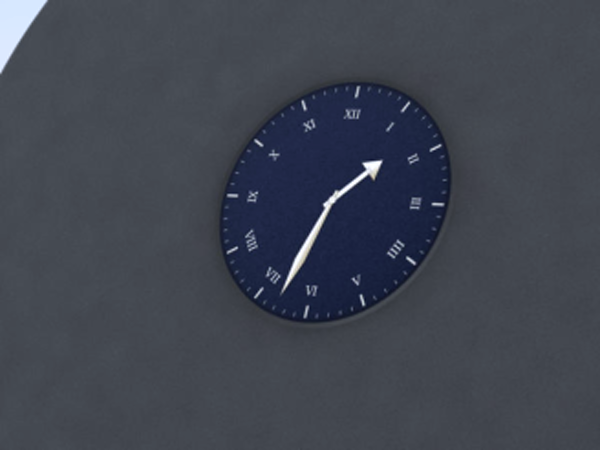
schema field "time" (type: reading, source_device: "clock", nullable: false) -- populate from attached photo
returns 1:33
